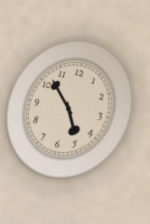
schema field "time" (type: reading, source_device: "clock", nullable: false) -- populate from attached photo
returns 4:52
